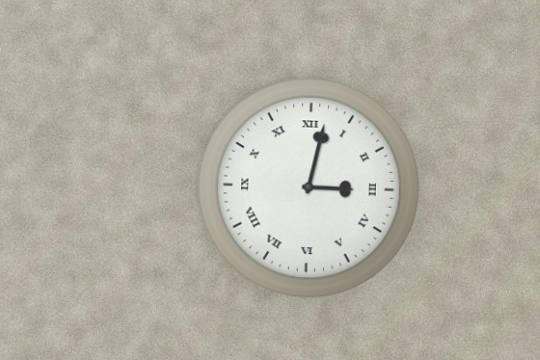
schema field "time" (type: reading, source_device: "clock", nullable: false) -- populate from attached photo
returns 3:02
